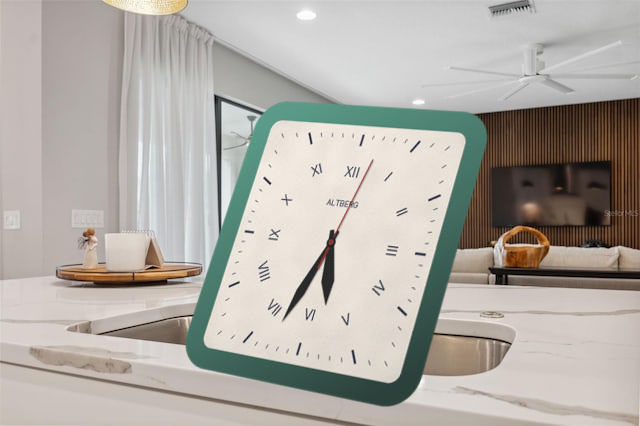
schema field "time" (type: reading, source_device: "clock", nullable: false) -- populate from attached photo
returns 5:33:02
